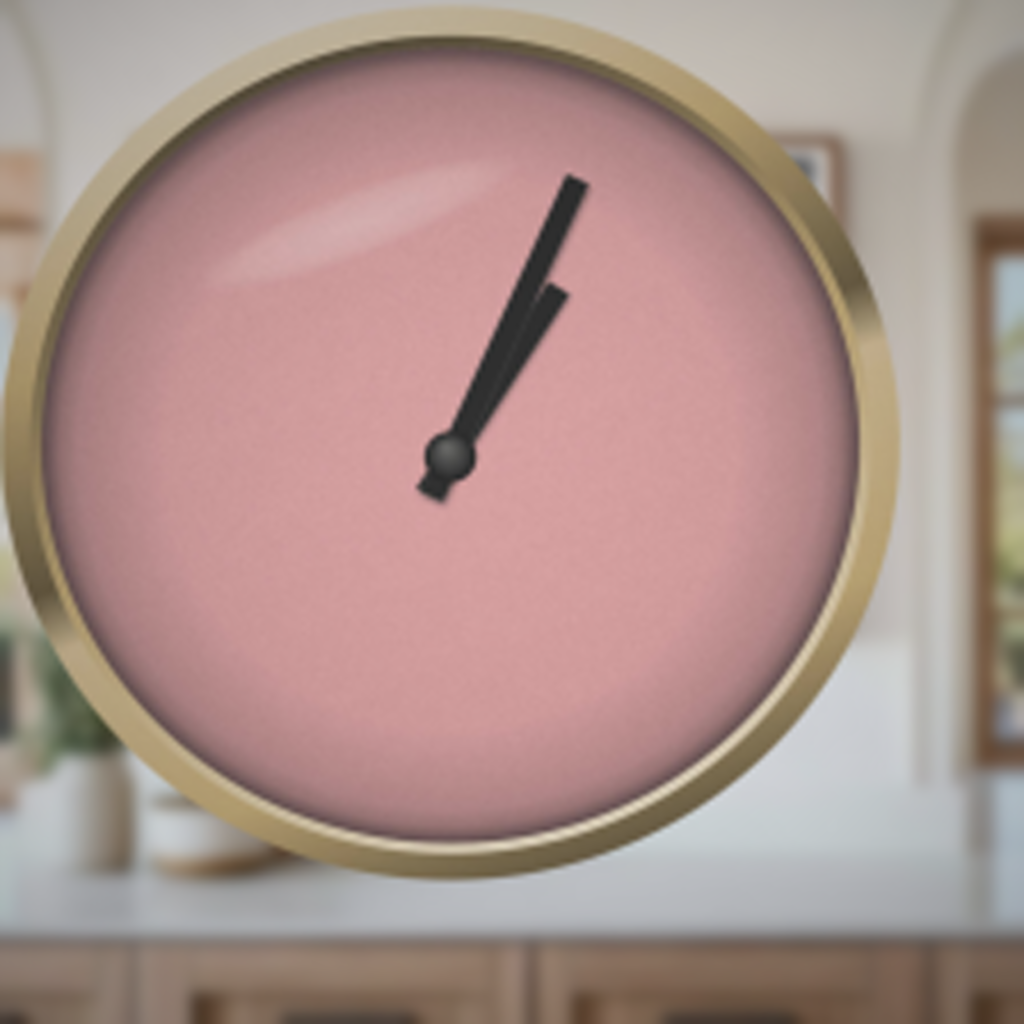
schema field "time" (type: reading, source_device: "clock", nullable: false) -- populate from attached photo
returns 1:04
